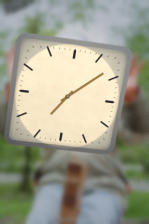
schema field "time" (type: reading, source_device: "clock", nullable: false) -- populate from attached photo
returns 7:08
